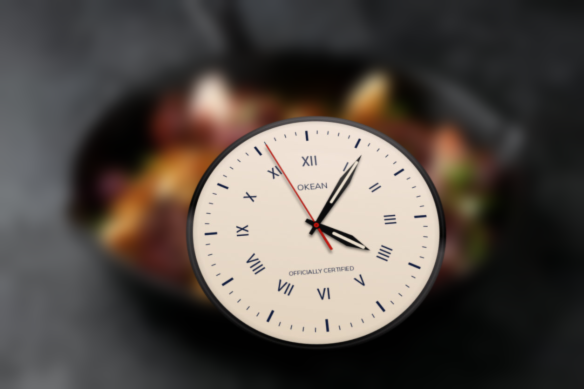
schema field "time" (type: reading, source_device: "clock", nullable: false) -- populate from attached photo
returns 4:05:56
